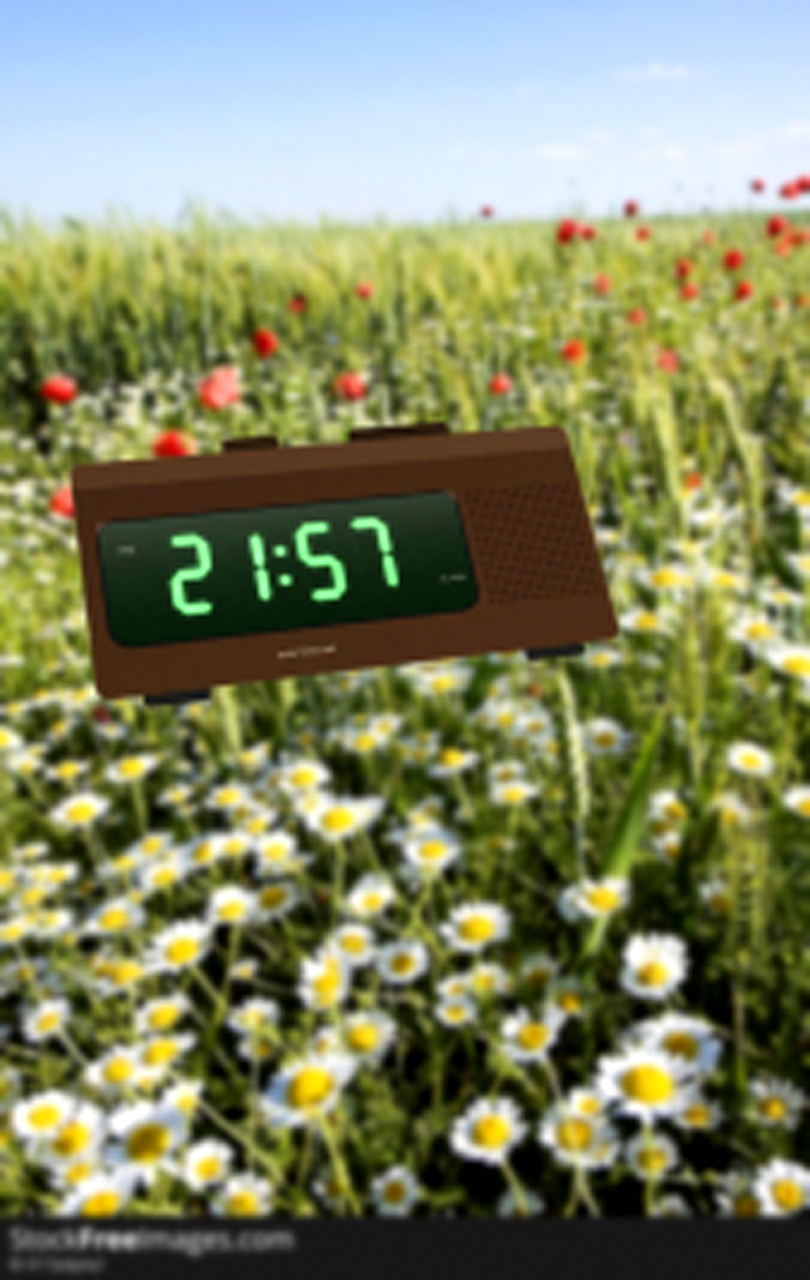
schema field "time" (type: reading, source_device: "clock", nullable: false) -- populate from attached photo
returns 21:57
